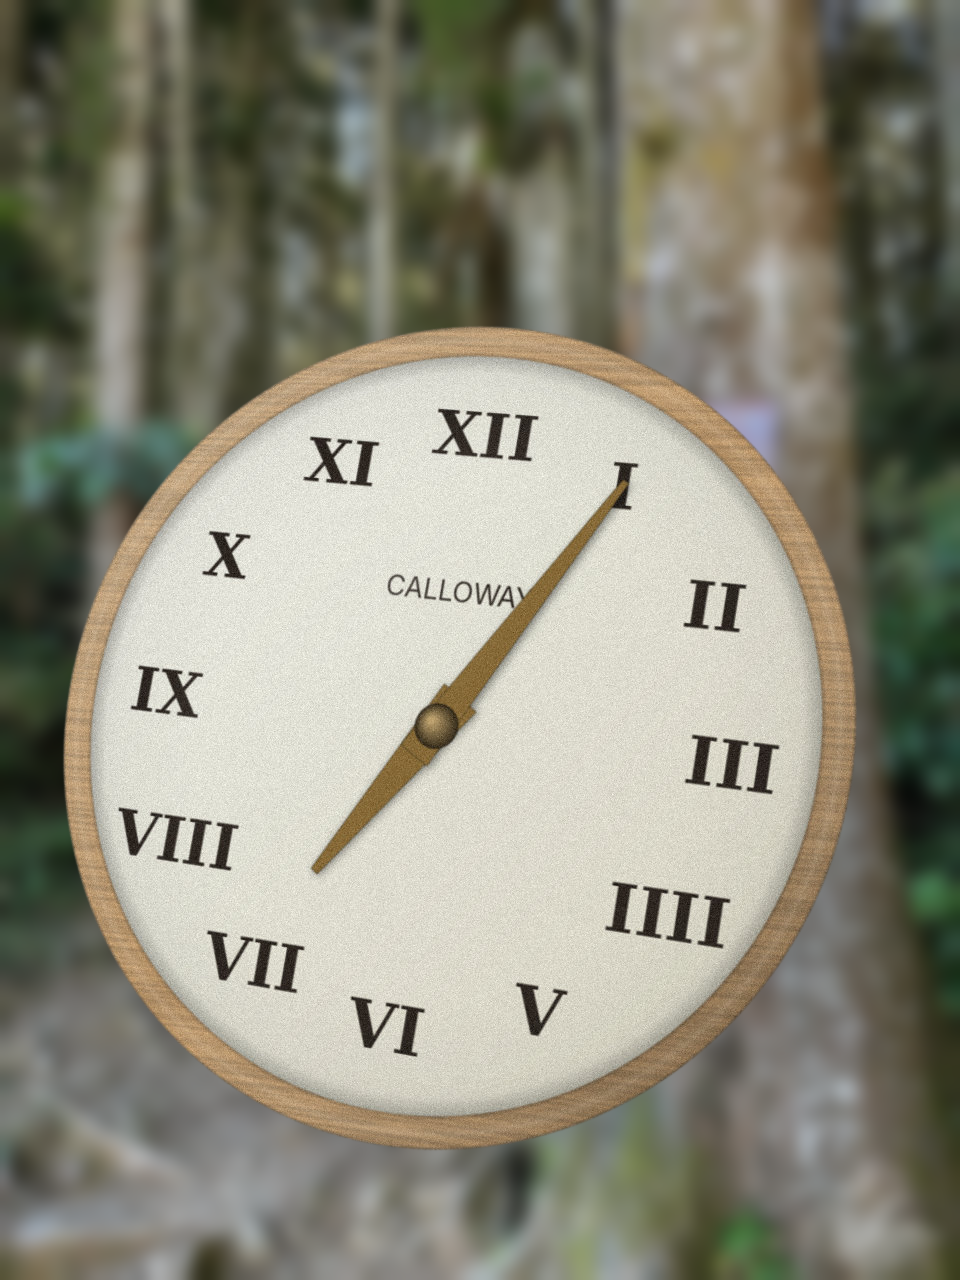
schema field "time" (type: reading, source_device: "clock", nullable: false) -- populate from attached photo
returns 7:05
